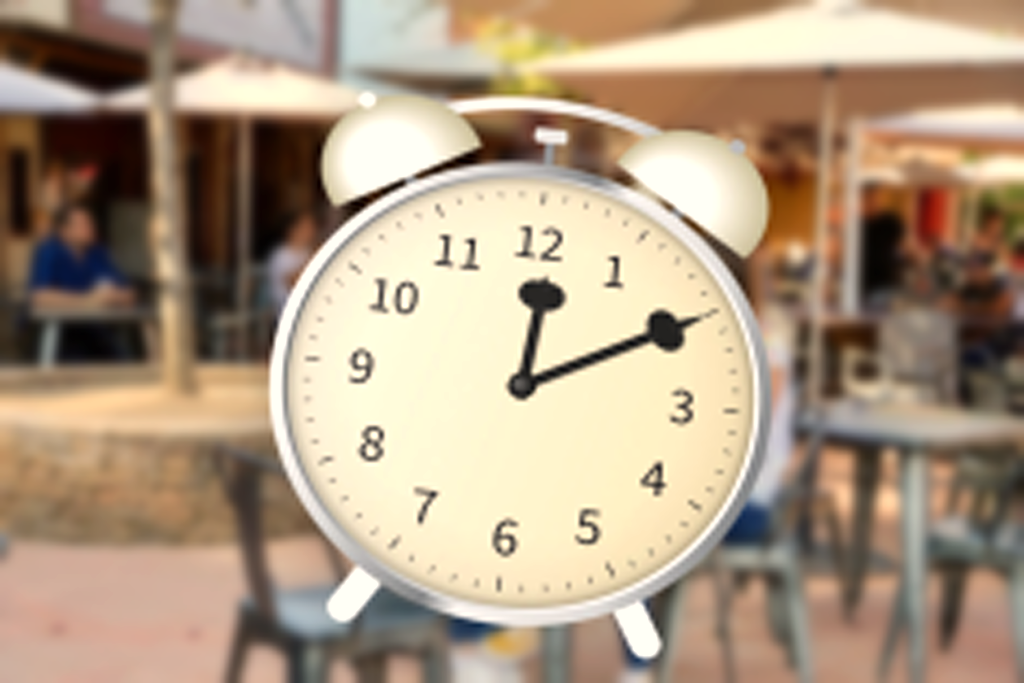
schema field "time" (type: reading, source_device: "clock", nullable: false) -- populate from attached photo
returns 12:10
